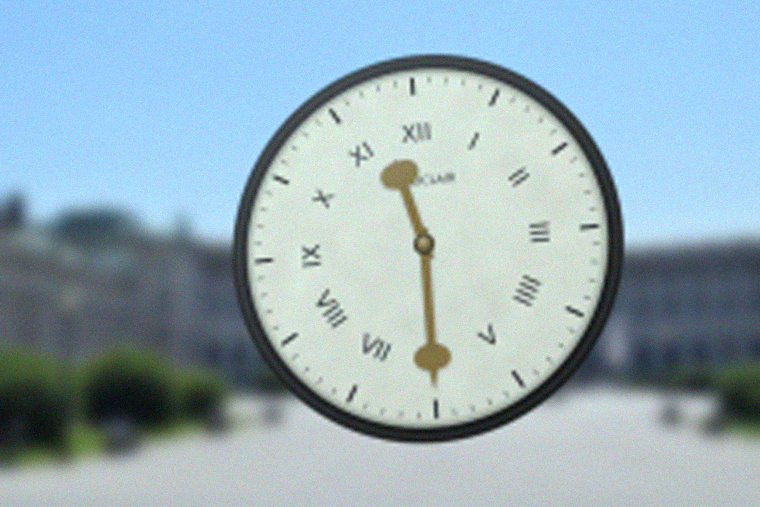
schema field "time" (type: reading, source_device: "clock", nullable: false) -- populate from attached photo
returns 11:30
